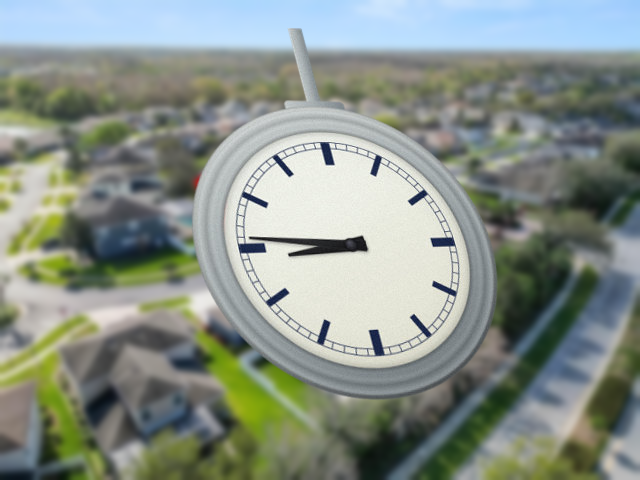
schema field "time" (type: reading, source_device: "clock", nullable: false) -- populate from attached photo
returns 8:46
